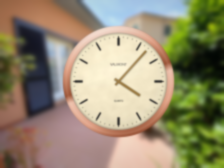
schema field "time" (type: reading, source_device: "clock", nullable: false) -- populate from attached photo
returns 4:07
